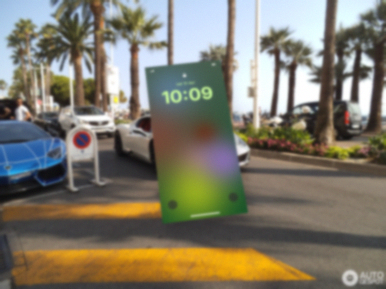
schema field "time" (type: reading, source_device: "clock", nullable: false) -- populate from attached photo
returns 10:09
